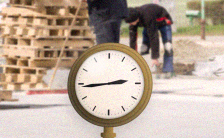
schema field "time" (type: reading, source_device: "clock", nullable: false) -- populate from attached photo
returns 2:44
